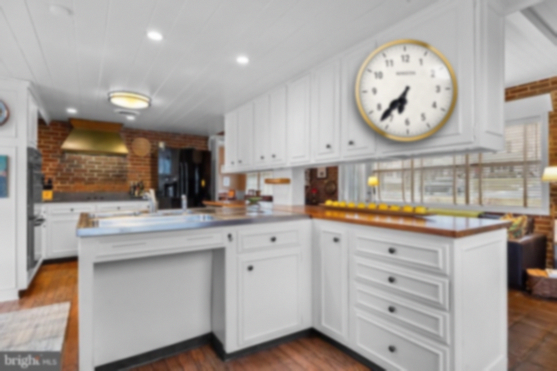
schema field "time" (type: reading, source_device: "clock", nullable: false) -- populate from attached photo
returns 6:37
